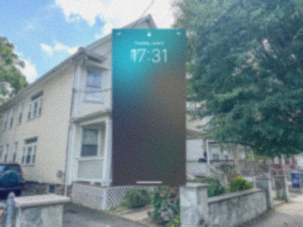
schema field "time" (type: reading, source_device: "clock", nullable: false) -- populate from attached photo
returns 17:31
